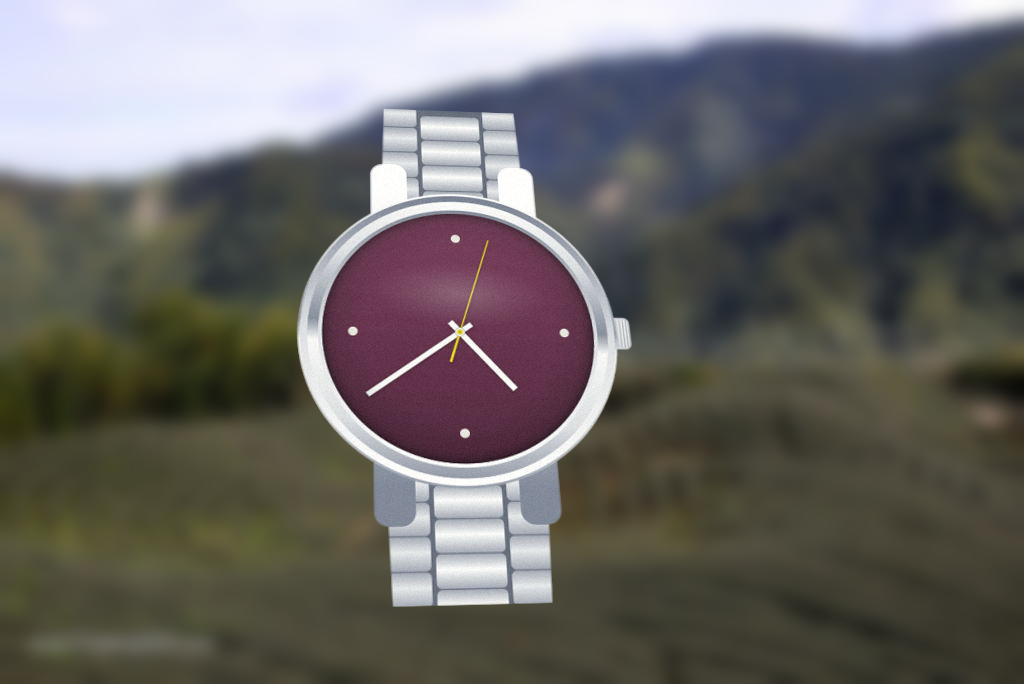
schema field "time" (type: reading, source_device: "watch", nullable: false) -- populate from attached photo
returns 4:39:03
